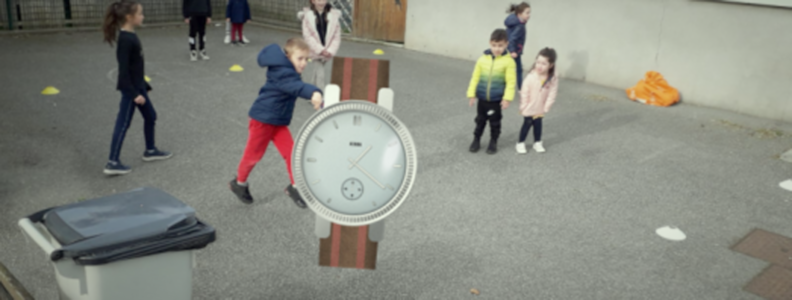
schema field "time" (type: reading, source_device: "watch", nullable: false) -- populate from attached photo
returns 1:21
